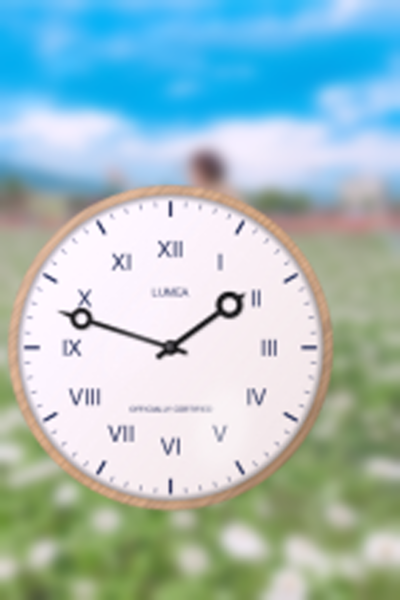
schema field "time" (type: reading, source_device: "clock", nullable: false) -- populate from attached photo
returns 1:48
